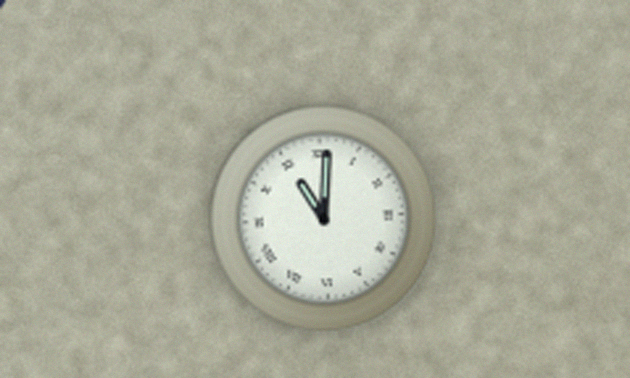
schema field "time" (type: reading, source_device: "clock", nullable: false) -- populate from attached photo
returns 11:01
